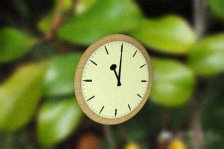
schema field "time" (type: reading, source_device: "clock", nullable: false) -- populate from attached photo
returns 11:00
